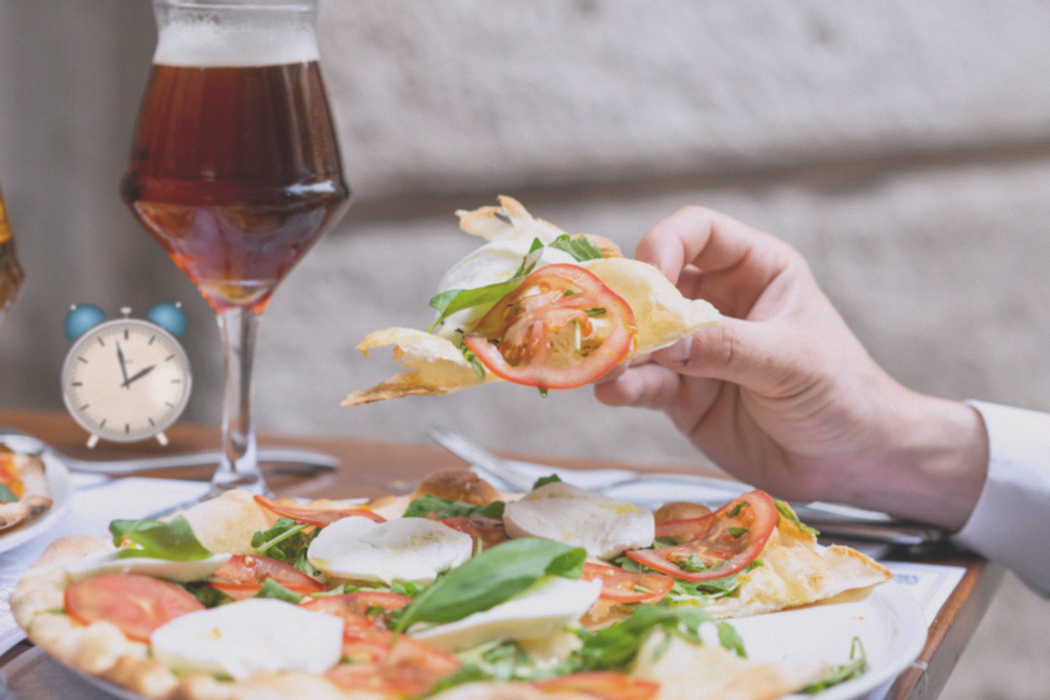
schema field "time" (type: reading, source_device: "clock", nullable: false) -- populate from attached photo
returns 1:58
